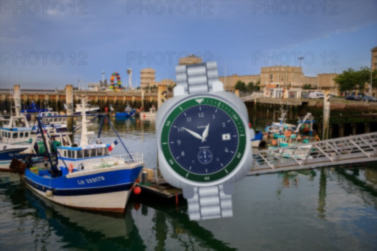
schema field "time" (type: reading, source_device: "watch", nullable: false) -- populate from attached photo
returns 12:51
